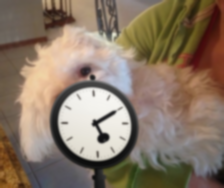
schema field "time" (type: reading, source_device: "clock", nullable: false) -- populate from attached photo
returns 5:10
